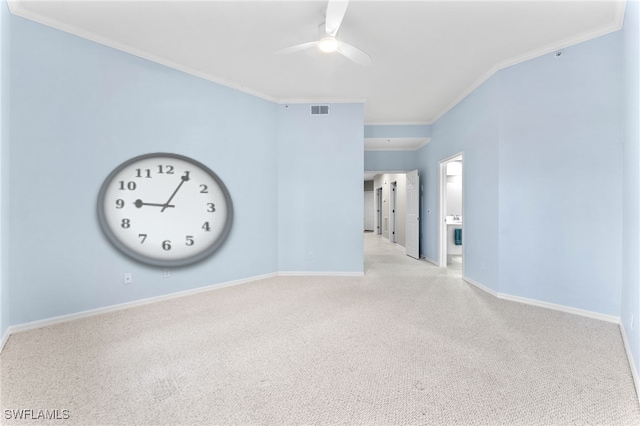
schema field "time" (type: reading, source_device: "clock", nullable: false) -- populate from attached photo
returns 9:05
